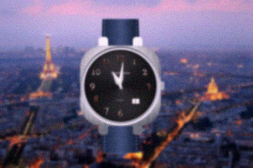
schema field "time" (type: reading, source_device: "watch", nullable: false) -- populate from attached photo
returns 11:01
